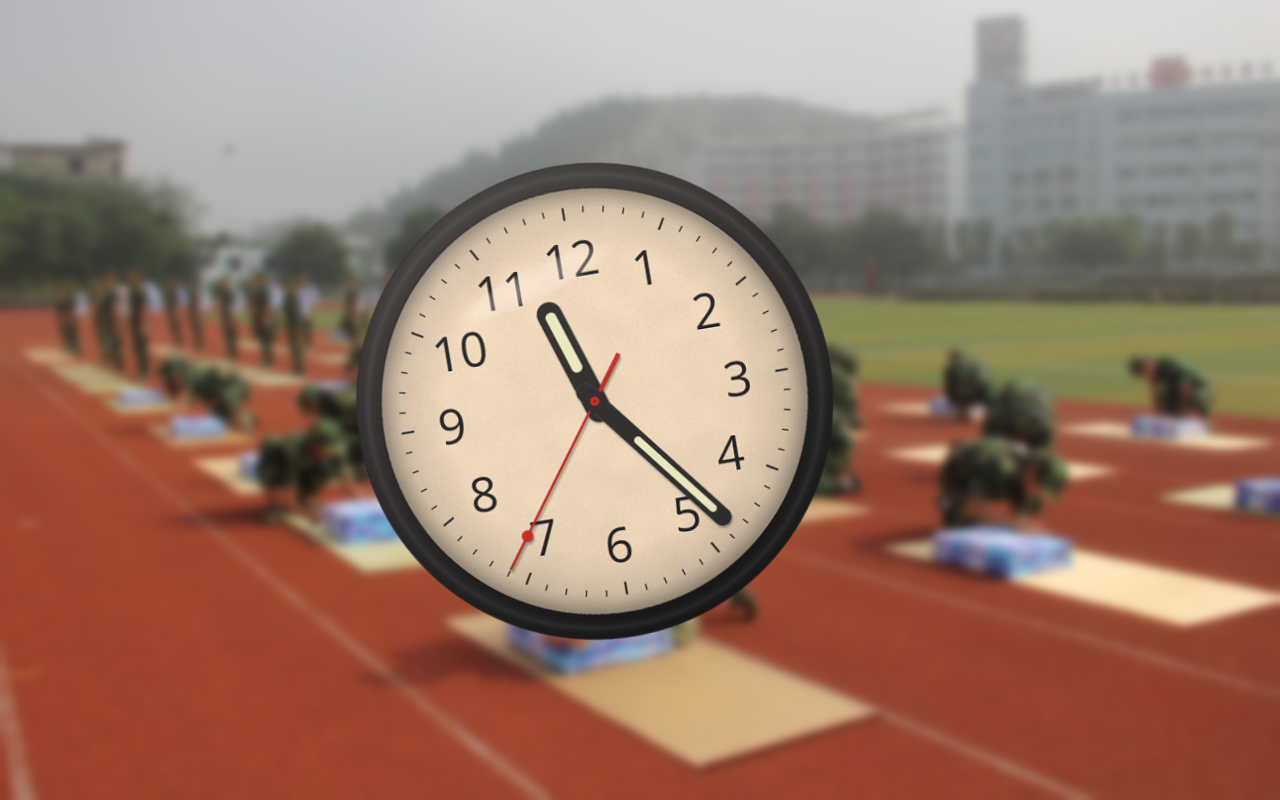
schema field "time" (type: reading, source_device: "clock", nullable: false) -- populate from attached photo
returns 11:23:36
